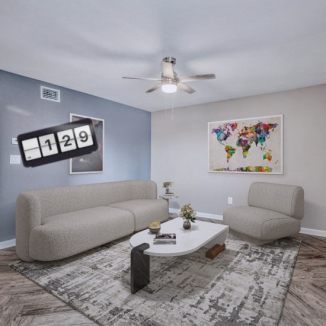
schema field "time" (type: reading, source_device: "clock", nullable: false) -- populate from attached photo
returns 1:29
